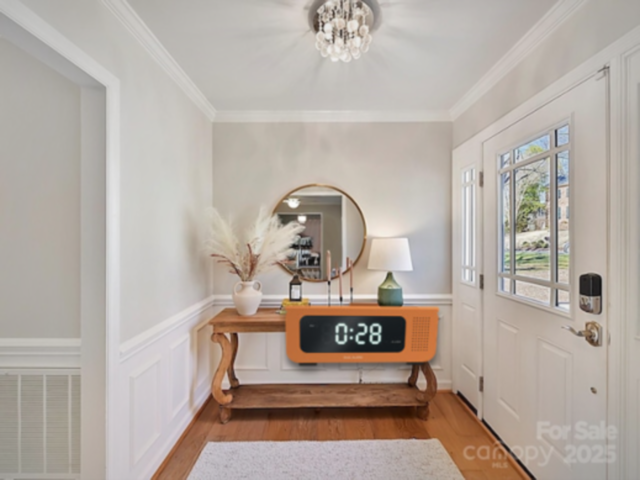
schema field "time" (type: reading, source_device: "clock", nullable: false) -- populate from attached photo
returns 0:28
